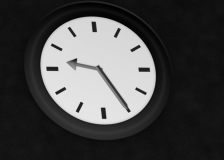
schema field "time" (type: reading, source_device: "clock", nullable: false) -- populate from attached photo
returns 9:25
